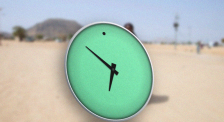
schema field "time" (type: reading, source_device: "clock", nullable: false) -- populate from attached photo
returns 6:53
